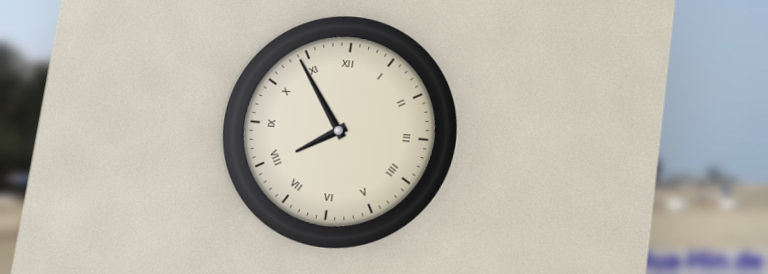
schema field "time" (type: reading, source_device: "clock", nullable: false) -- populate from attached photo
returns 7:54
